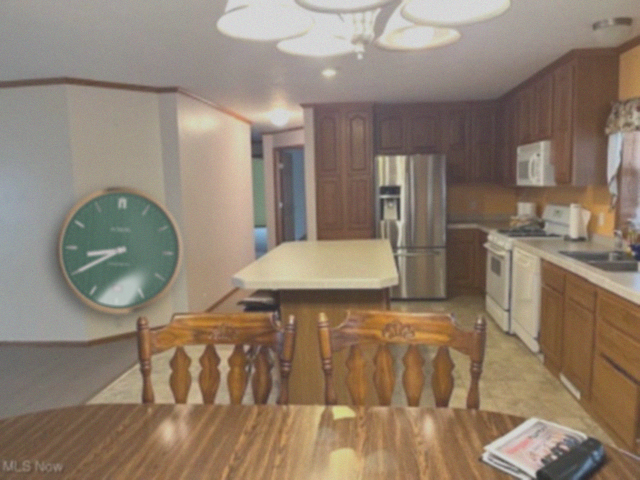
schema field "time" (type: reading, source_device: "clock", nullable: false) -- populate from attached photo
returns 8:40
